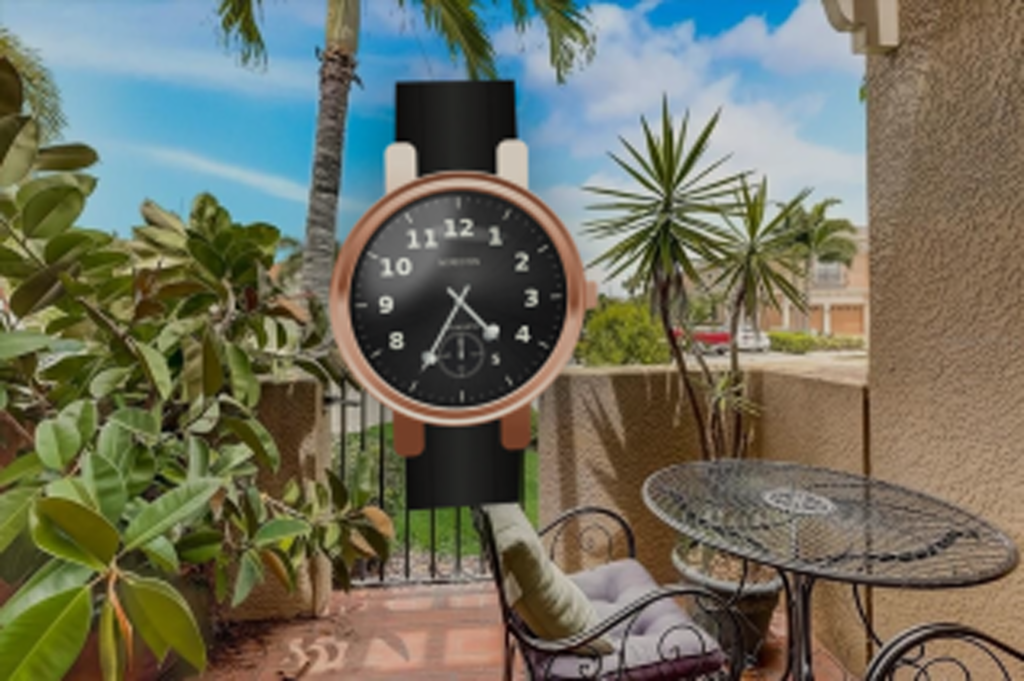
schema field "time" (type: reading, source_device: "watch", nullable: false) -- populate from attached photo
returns 4:35
